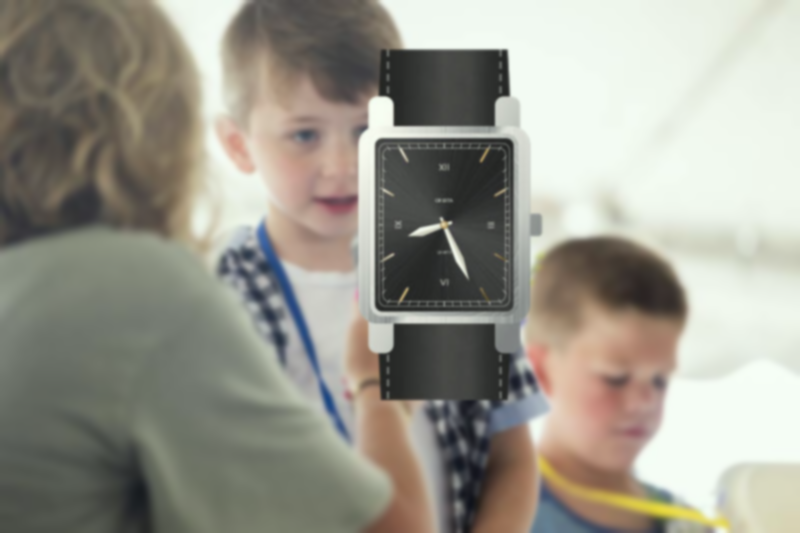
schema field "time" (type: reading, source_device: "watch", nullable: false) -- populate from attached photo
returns 8:26
